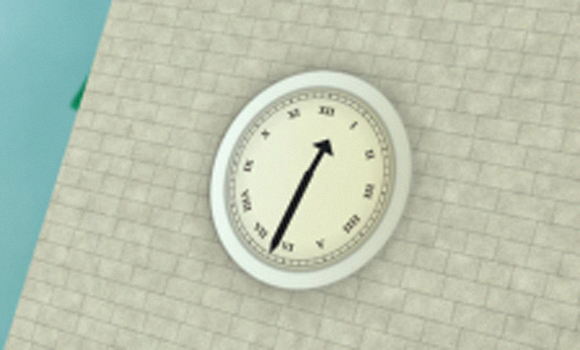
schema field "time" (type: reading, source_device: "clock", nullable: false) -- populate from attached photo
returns 12:32
